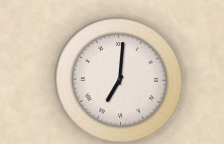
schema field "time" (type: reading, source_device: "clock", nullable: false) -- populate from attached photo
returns 7:01
